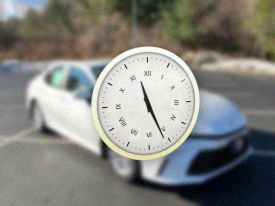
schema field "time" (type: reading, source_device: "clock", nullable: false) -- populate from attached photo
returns 11:26
